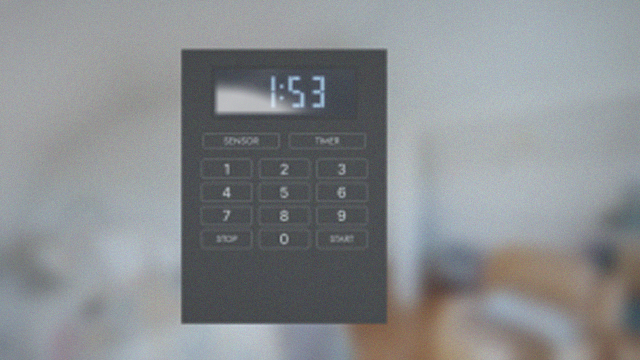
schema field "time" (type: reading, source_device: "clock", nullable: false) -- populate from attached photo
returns 1:53
